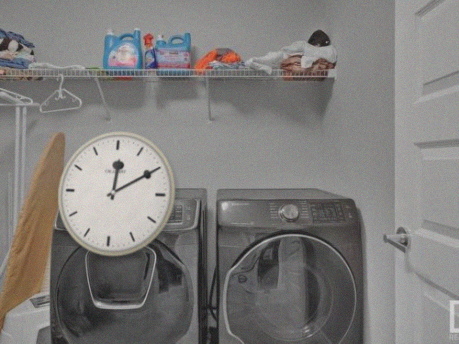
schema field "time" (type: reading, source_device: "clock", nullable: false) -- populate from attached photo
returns 12:10
